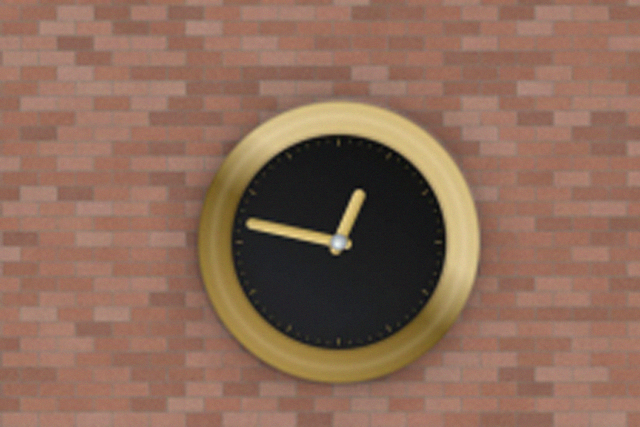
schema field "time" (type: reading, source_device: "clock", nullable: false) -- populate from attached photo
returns 12:47
